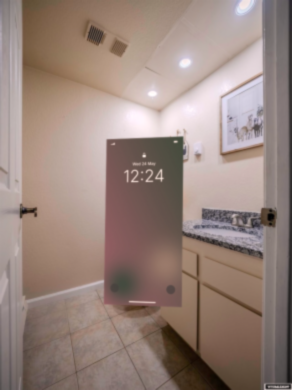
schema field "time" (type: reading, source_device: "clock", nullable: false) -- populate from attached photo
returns 12:24
